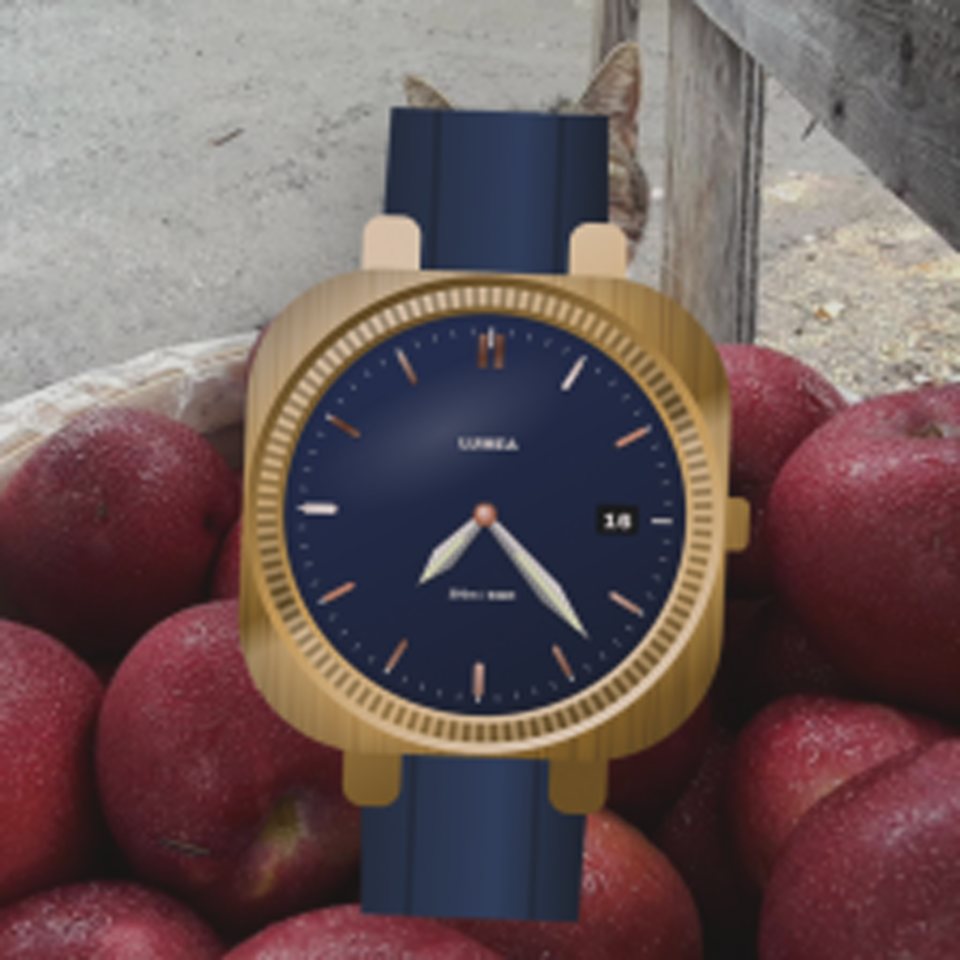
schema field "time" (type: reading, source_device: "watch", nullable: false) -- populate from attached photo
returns 7:23
